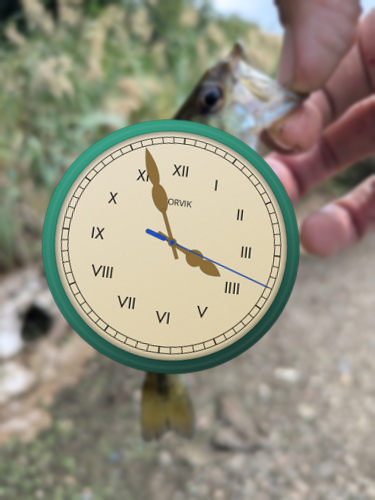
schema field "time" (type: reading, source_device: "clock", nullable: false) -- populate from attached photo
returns 3:56:18
